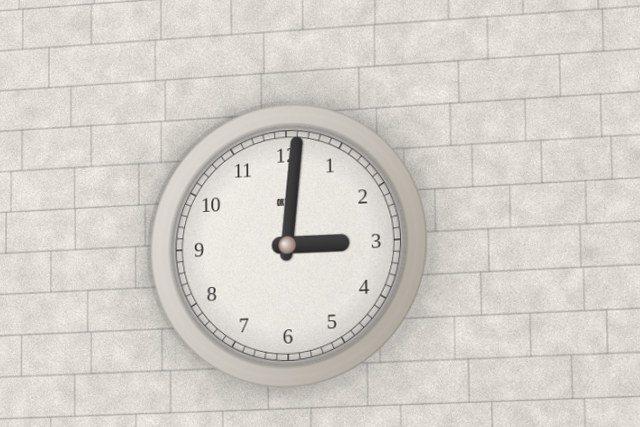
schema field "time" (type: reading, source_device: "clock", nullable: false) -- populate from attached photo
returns 3:01
